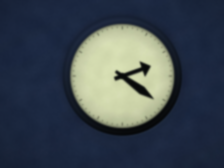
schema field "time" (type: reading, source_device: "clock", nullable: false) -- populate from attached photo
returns 2:21
